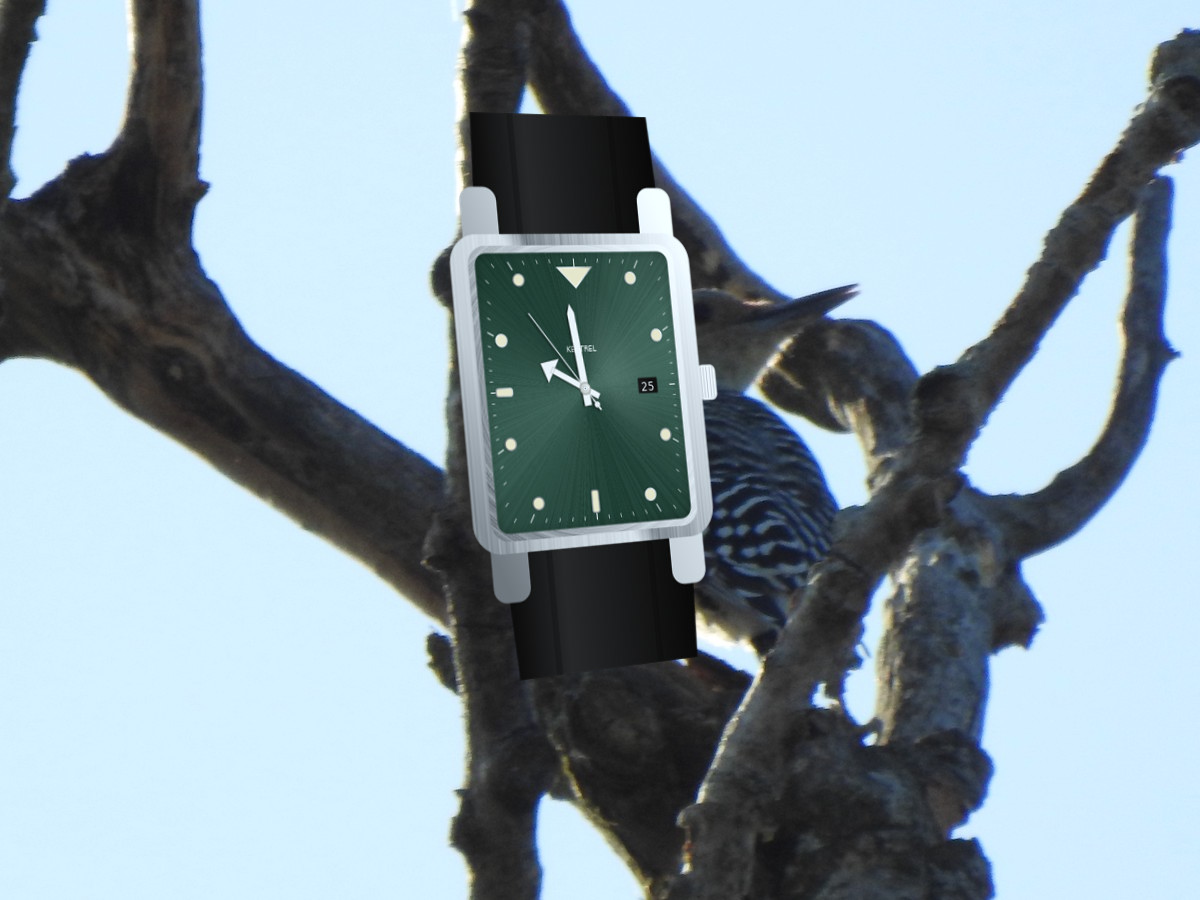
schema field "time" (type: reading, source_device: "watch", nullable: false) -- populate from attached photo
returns 9:58:54
